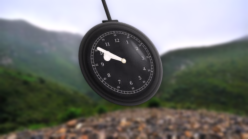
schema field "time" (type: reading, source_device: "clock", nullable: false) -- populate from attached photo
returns 9:51
